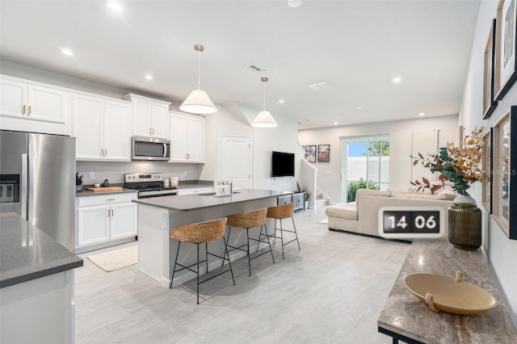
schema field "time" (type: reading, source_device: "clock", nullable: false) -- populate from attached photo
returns 14:06
